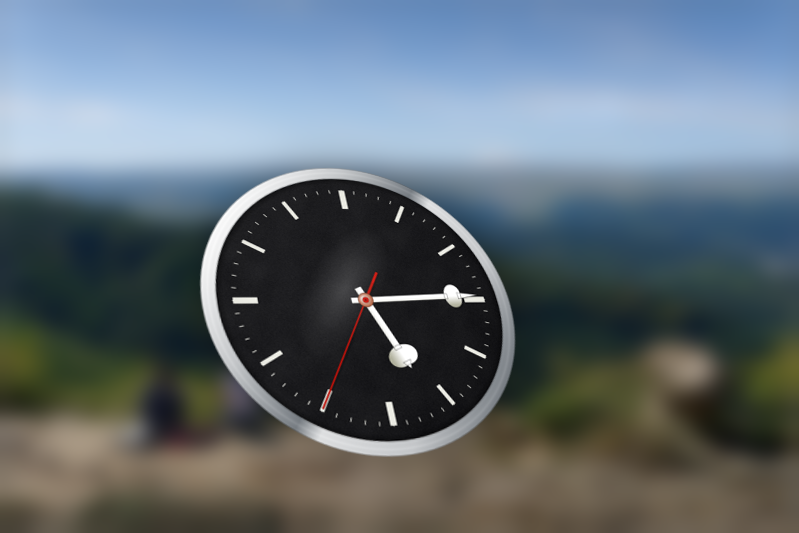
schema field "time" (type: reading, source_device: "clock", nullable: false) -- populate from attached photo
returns 5:14:35
